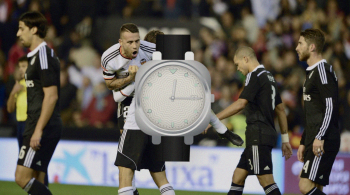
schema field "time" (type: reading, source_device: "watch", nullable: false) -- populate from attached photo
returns 12:15
